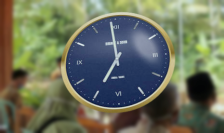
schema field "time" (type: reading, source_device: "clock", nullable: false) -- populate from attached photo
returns 6:59
